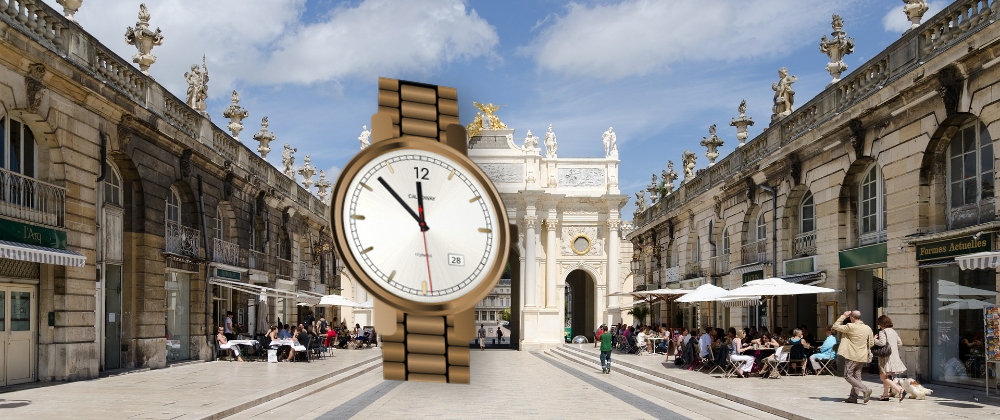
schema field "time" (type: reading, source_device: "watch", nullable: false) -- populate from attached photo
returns 11:52:29
